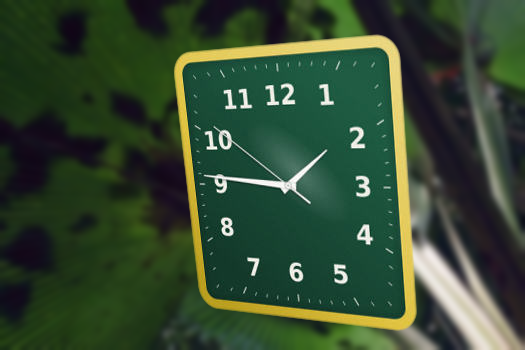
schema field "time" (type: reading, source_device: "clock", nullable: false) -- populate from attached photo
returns 1:45:51
